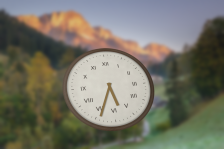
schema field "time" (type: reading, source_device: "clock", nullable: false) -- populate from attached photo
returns 5:34
